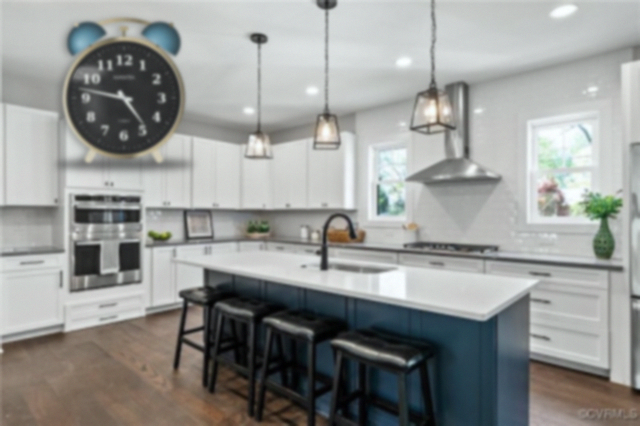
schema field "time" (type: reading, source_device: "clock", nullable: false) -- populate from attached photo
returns 4:47
